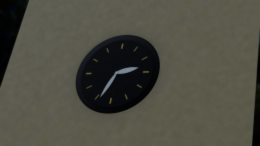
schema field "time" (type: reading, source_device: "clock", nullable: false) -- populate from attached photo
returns 2:34
